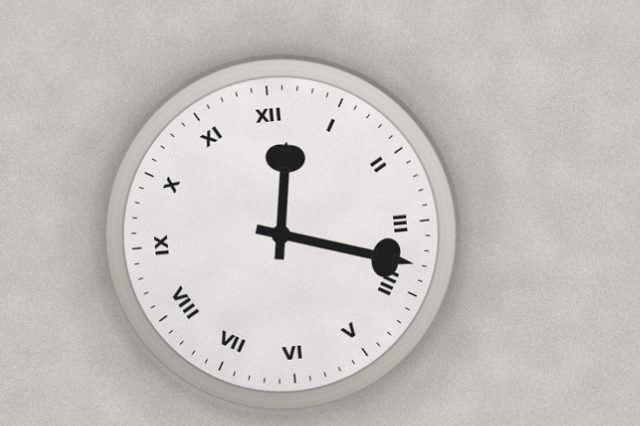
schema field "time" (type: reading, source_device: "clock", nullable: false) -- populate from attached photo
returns 12:18
